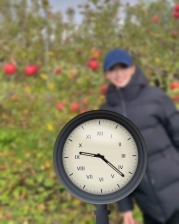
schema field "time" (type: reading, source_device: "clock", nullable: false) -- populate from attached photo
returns 9:22
